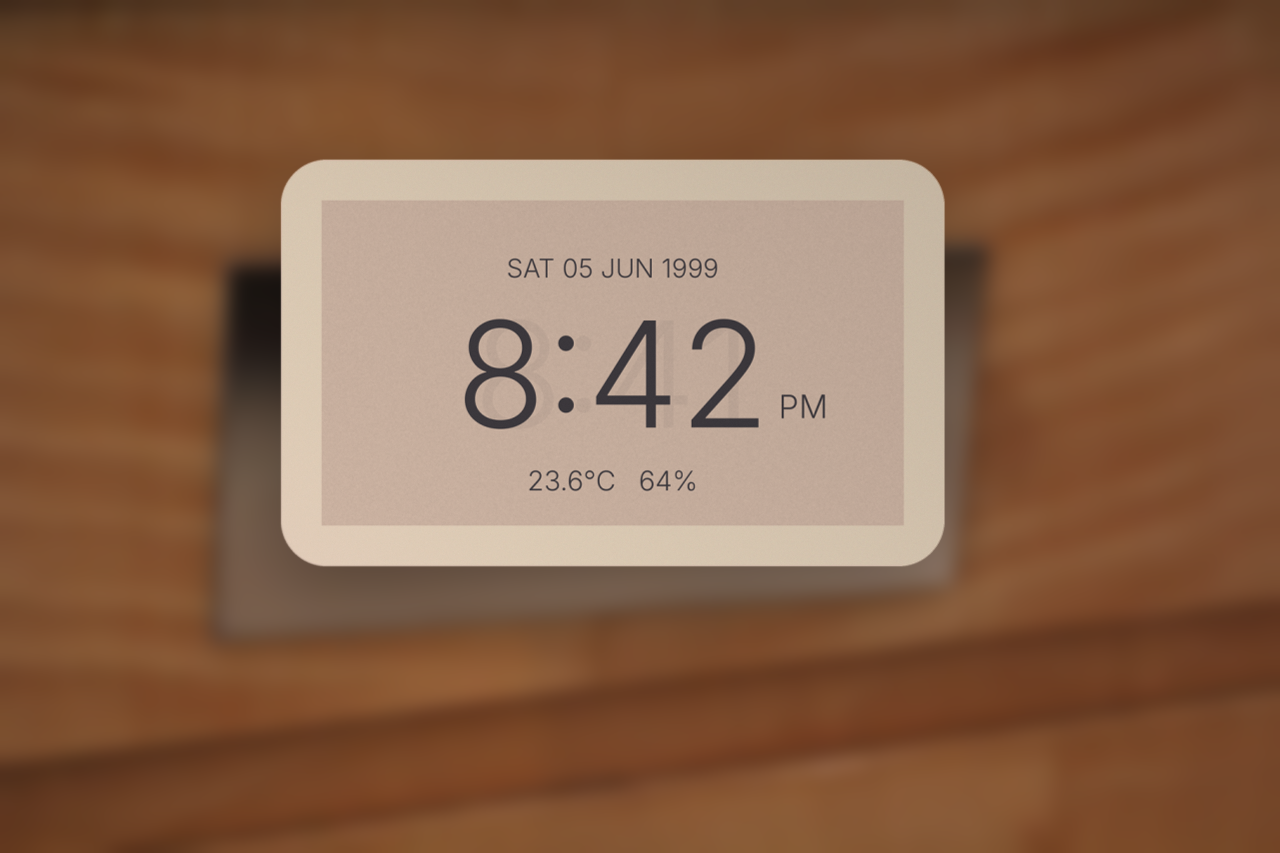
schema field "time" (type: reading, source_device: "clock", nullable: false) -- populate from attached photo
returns 8:42
